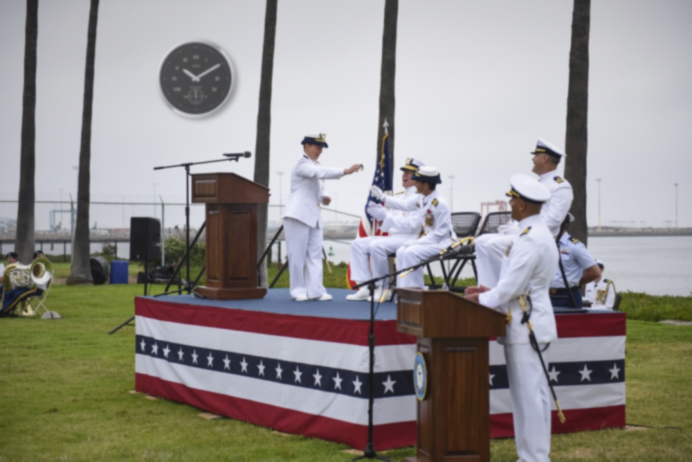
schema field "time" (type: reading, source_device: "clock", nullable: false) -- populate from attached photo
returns 10:10
